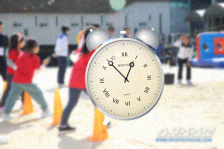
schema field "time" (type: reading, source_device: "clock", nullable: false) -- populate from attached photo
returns 12:53
